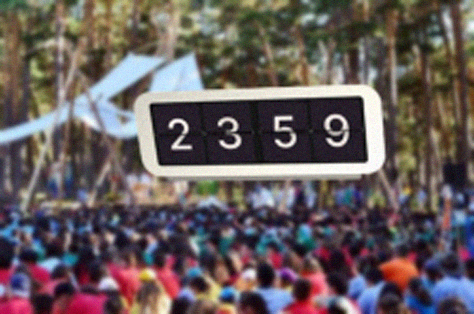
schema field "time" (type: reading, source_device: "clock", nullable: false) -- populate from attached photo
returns 23:59
